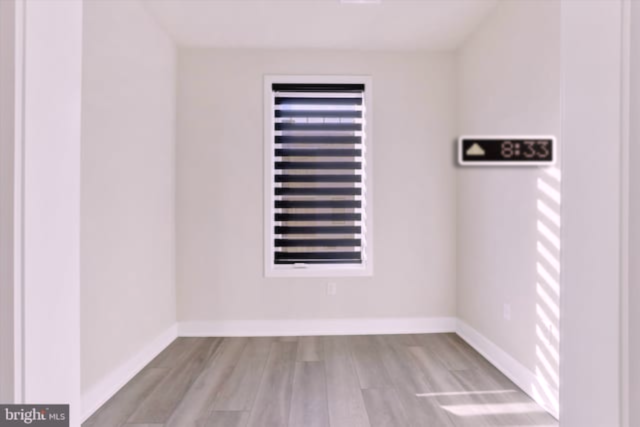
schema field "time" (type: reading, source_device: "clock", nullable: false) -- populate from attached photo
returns 8:33
